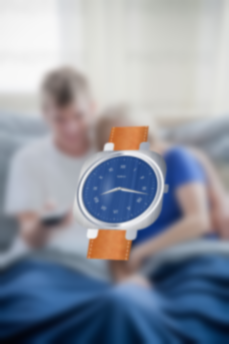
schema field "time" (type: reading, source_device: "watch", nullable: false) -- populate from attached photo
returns 8:17
